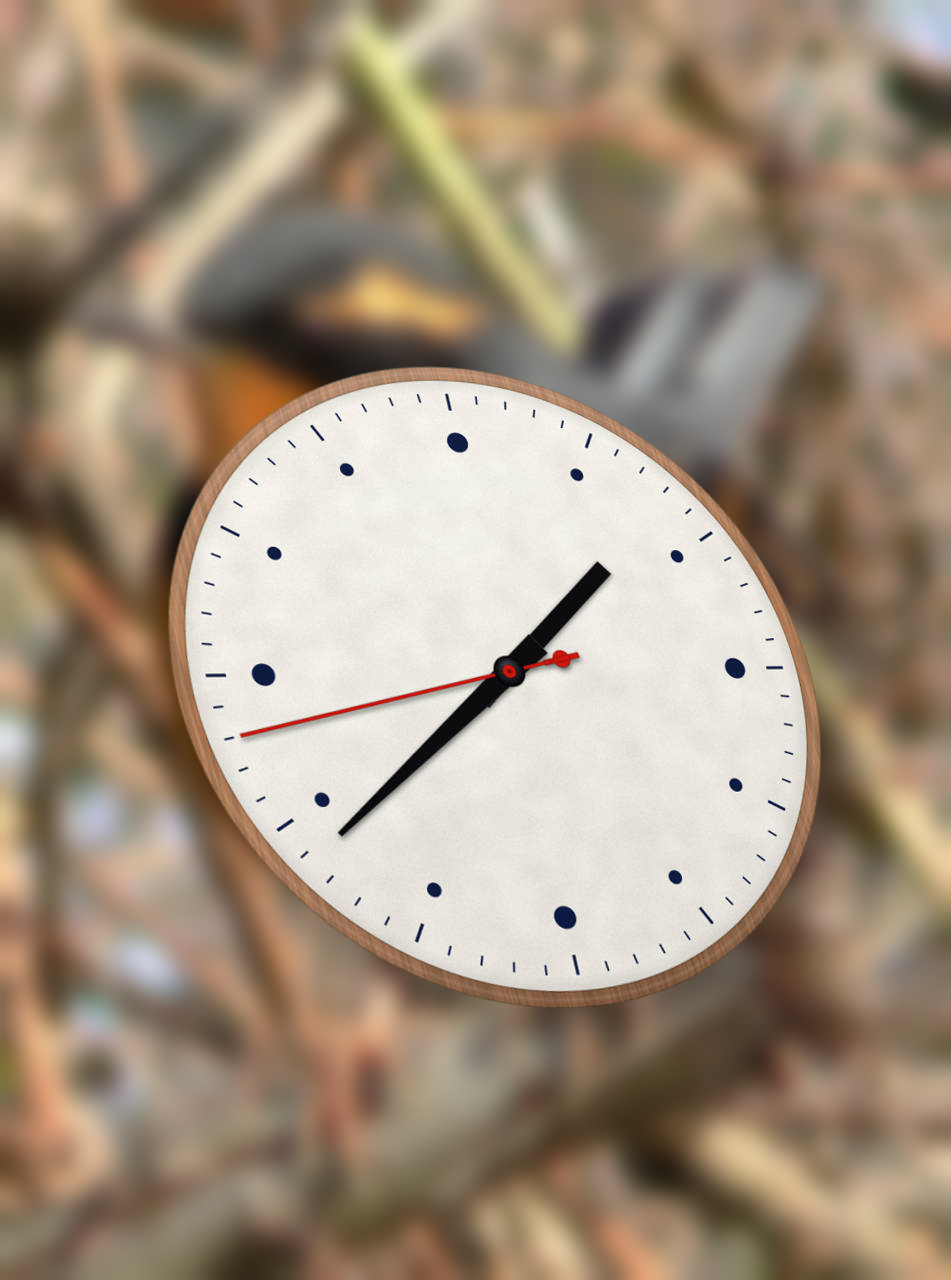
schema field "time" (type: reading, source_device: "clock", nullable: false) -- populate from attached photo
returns 1:38:43
